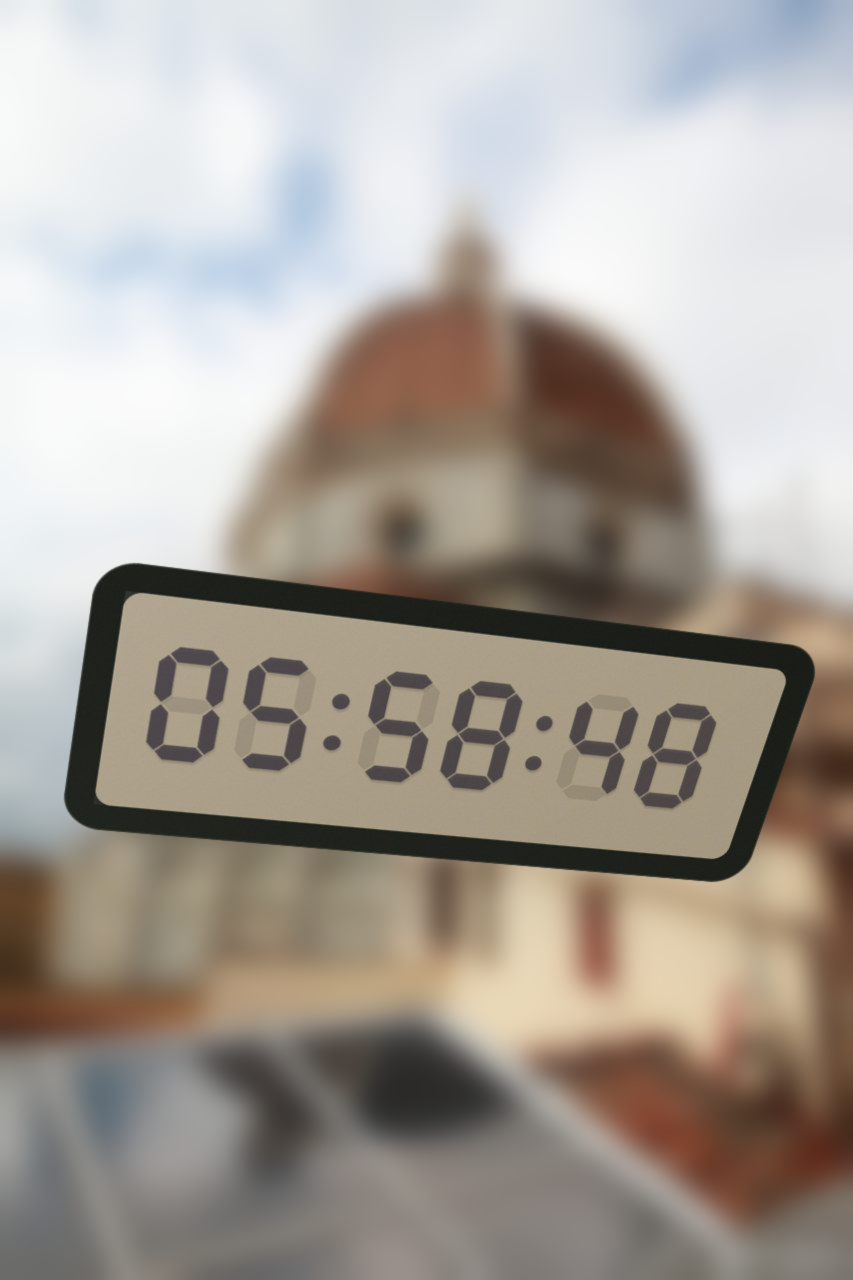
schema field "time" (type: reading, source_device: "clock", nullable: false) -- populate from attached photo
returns 5:58:48
